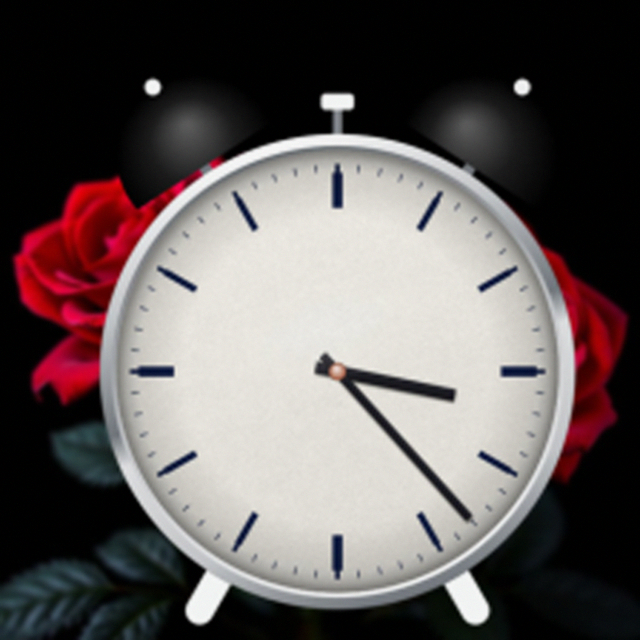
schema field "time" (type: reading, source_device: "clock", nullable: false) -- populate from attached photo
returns 3:23
